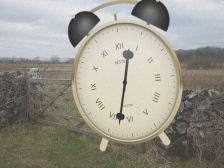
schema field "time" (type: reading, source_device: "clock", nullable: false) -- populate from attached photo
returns 12:33
